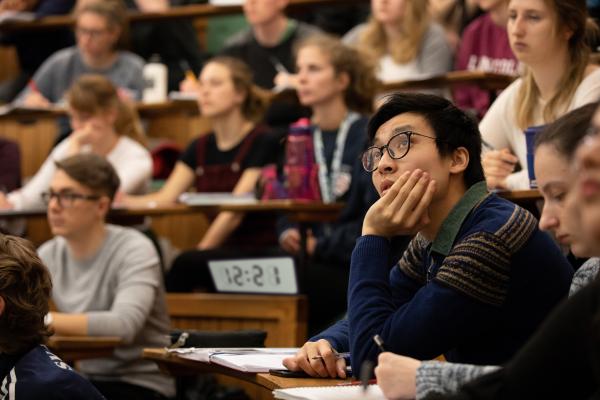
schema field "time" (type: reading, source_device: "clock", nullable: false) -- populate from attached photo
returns 12:21
